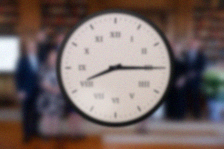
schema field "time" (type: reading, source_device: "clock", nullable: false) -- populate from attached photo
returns 8:15
